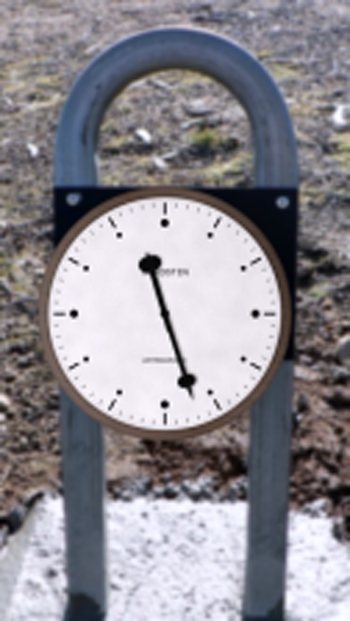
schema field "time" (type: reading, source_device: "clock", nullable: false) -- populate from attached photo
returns 11:27
